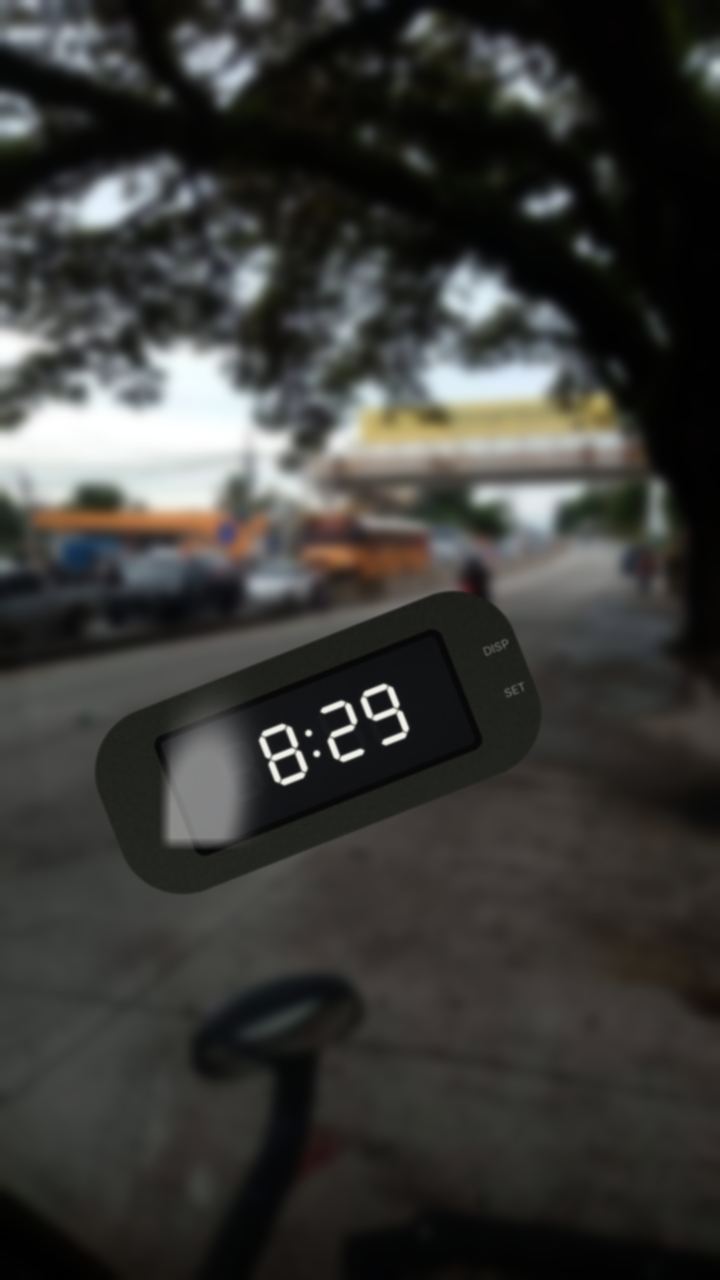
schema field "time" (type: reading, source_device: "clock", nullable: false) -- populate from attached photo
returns 8:29
